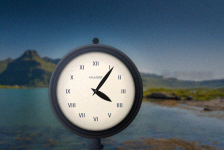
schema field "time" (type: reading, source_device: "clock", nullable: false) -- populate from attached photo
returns 4:06
